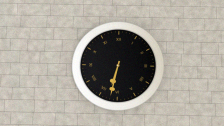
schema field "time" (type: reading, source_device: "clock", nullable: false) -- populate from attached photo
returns 6:32
